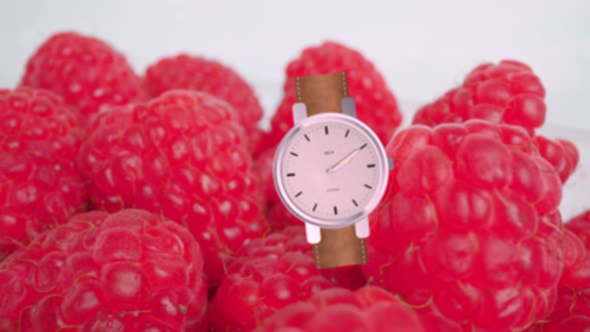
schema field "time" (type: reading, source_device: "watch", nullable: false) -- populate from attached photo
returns 2:10
